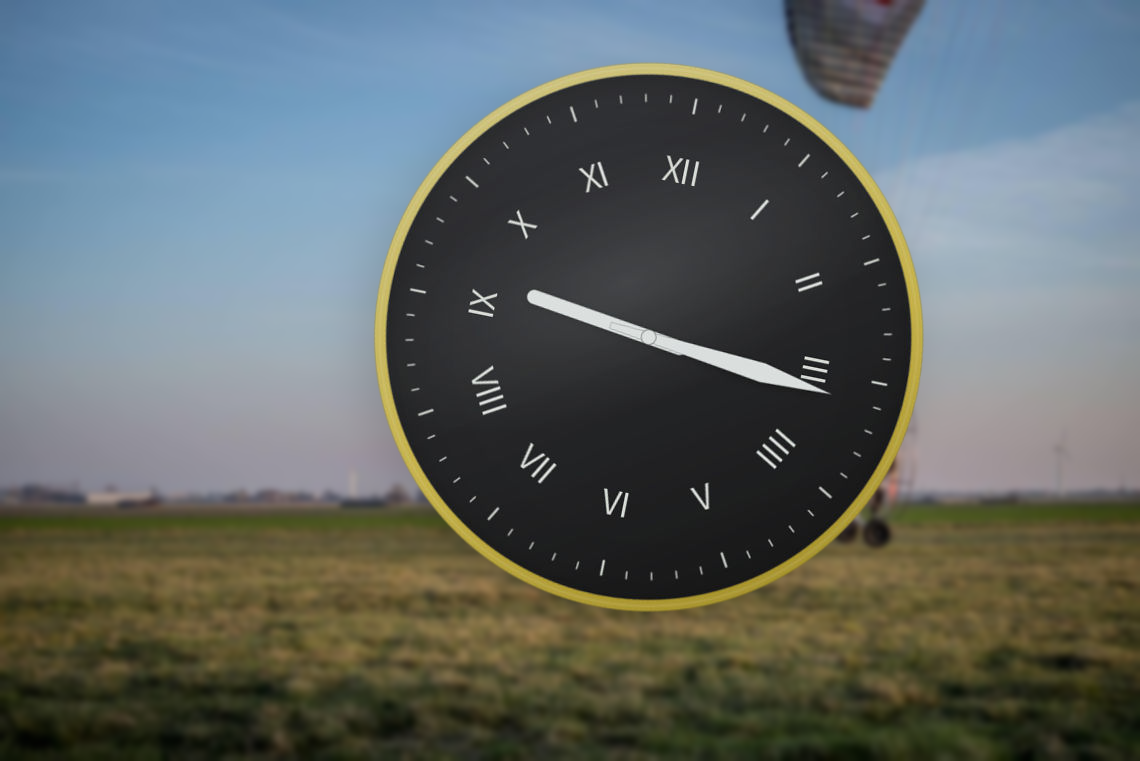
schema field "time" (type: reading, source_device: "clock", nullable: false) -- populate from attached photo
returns 9:16
